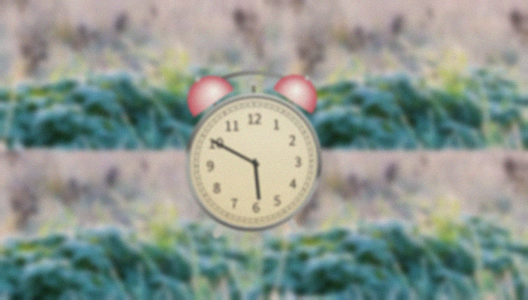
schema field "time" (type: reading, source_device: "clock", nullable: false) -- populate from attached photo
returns 5:50
